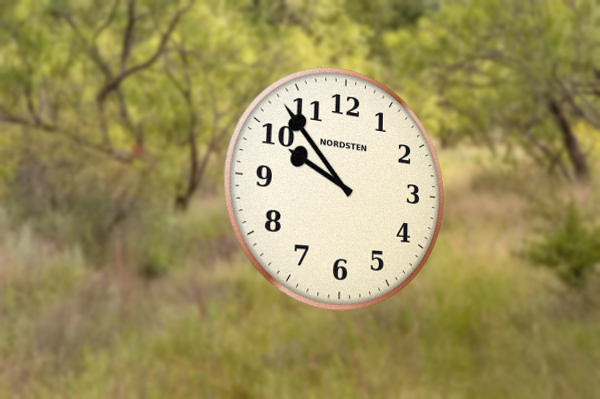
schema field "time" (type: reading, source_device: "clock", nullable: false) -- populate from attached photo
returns 9:53
